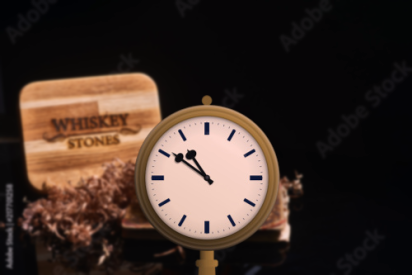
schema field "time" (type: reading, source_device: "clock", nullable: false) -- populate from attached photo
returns 10:51
